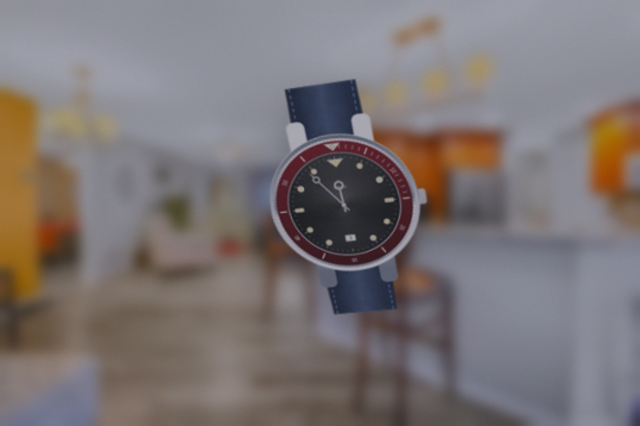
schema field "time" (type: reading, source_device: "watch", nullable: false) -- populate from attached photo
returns 11:54
